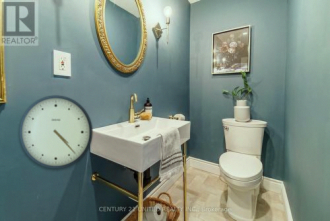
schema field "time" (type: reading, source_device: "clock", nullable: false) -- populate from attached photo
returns 4:23
